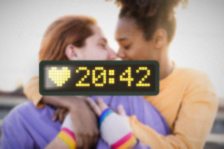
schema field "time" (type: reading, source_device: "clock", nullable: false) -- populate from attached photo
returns 20:42
